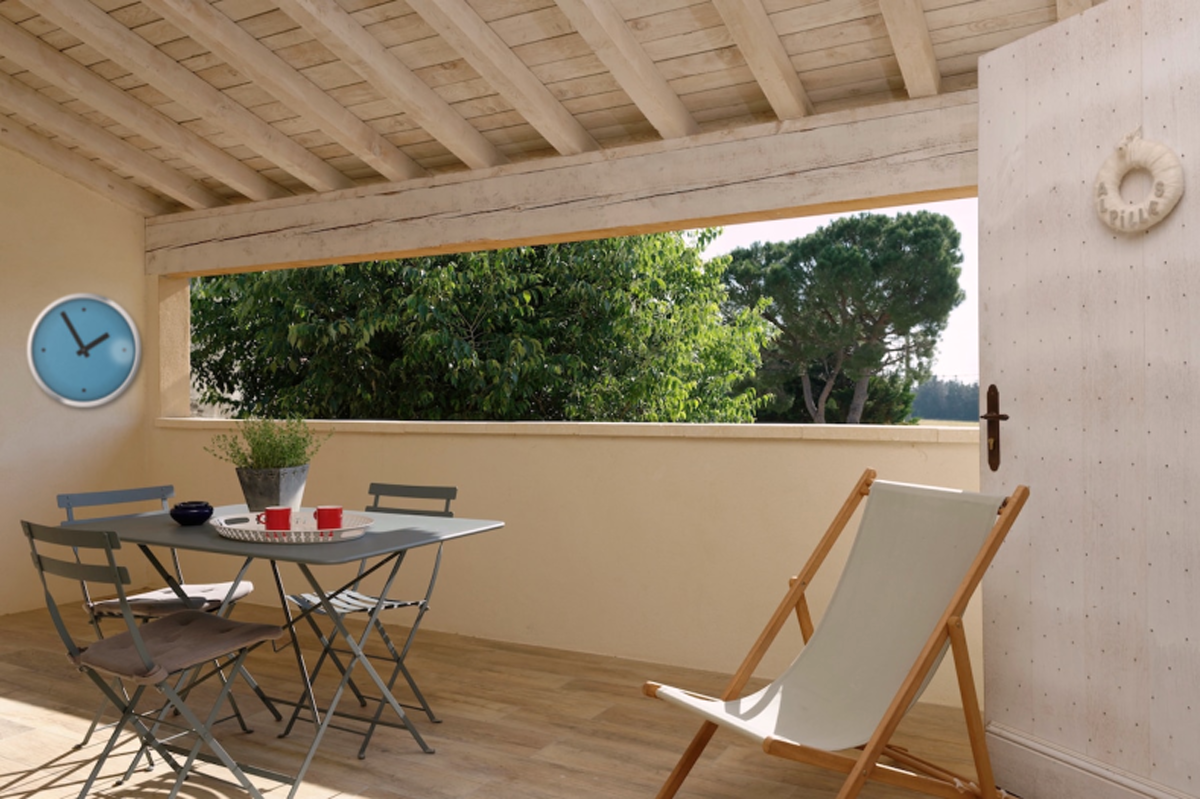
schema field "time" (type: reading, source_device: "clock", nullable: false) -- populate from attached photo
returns 1:55
